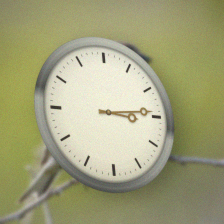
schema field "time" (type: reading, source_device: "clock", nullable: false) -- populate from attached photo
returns 3:14
